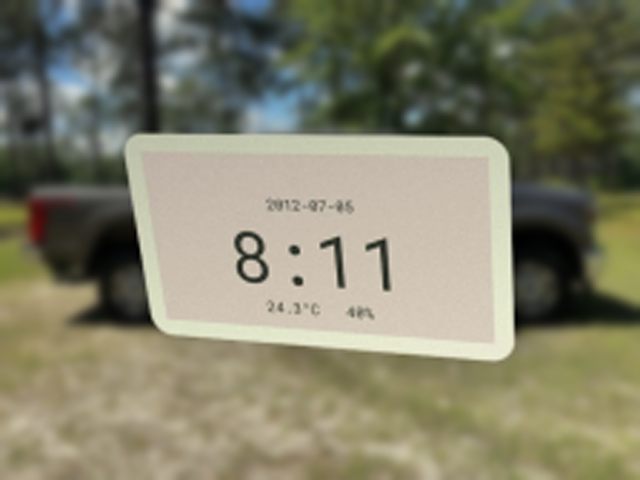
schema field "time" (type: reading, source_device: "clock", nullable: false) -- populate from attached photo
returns 8:11
